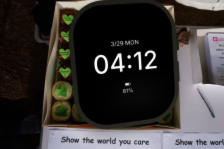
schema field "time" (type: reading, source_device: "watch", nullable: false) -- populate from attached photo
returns 4:12
